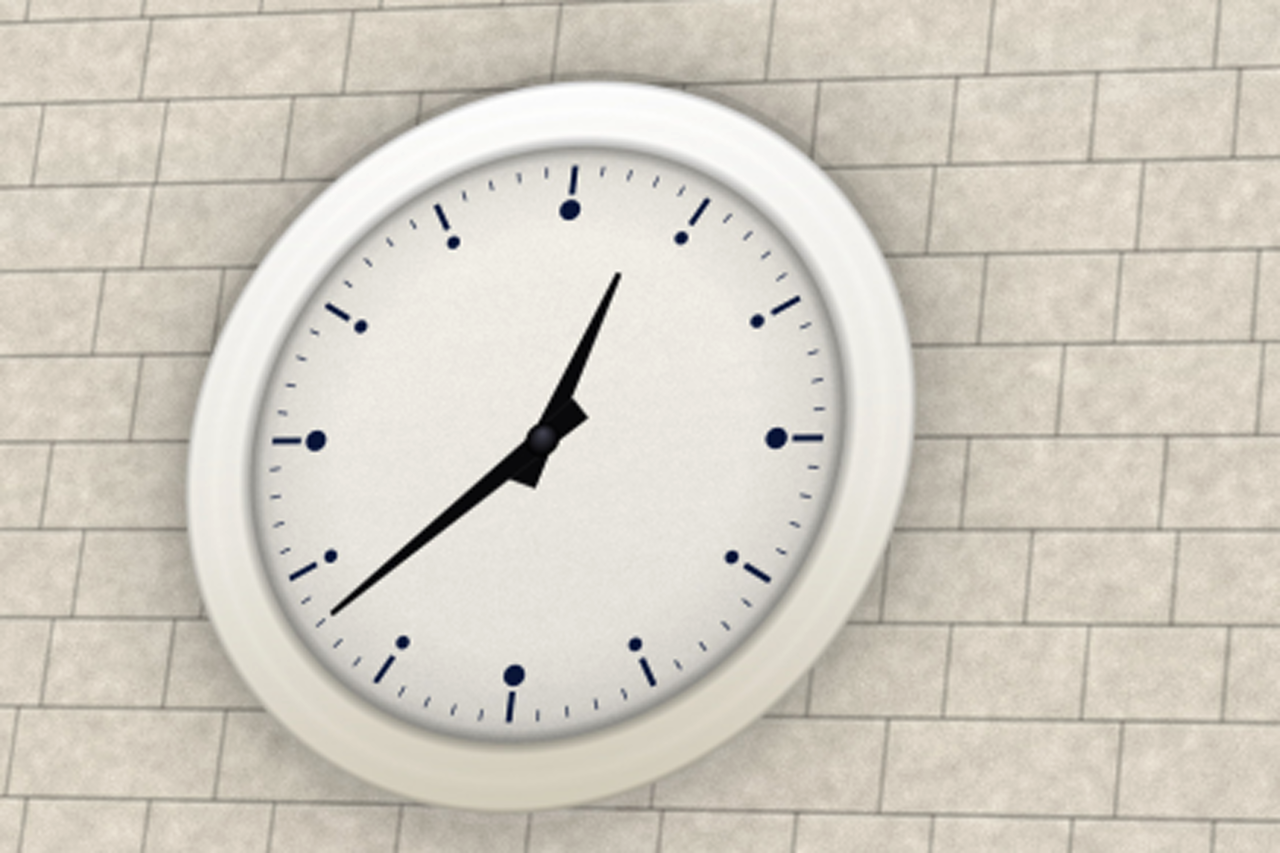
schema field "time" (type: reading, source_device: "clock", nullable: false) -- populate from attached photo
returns 12:38
